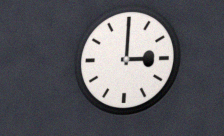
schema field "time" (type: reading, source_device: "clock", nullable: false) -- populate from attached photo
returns 3:00
